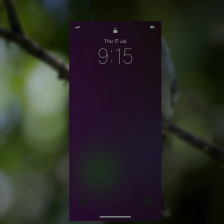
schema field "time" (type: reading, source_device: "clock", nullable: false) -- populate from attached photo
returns 9:15
